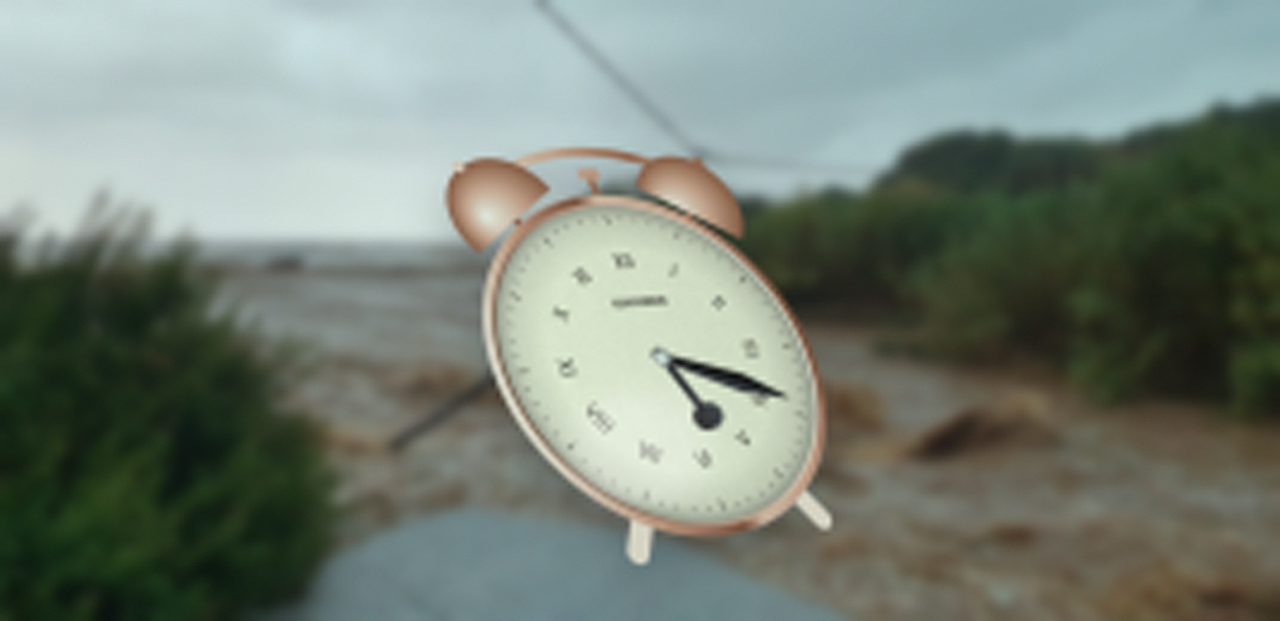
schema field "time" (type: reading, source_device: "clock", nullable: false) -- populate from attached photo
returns 5:19
